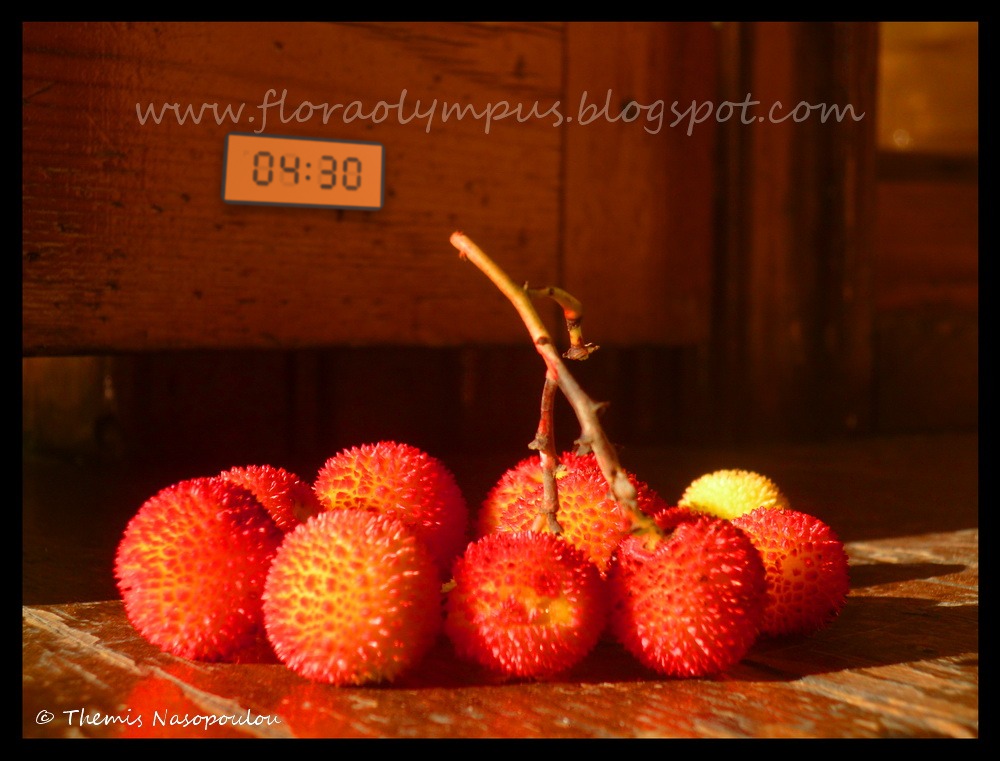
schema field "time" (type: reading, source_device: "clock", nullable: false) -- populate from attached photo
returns 4:30
